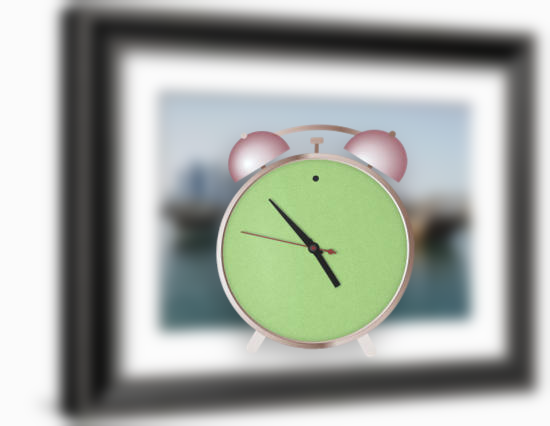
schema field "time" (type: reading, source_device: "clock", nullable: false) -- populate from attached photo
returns 4:52:47
